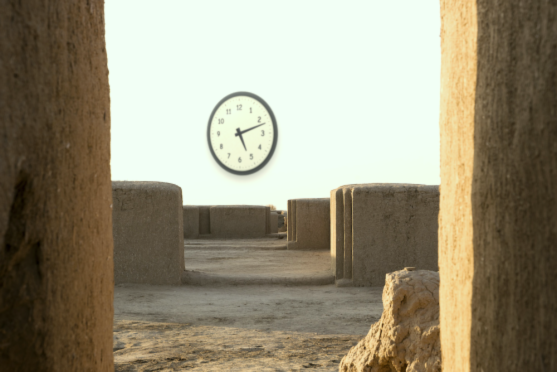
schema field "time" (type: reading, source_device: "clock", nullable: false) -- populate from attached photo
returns 5:12
